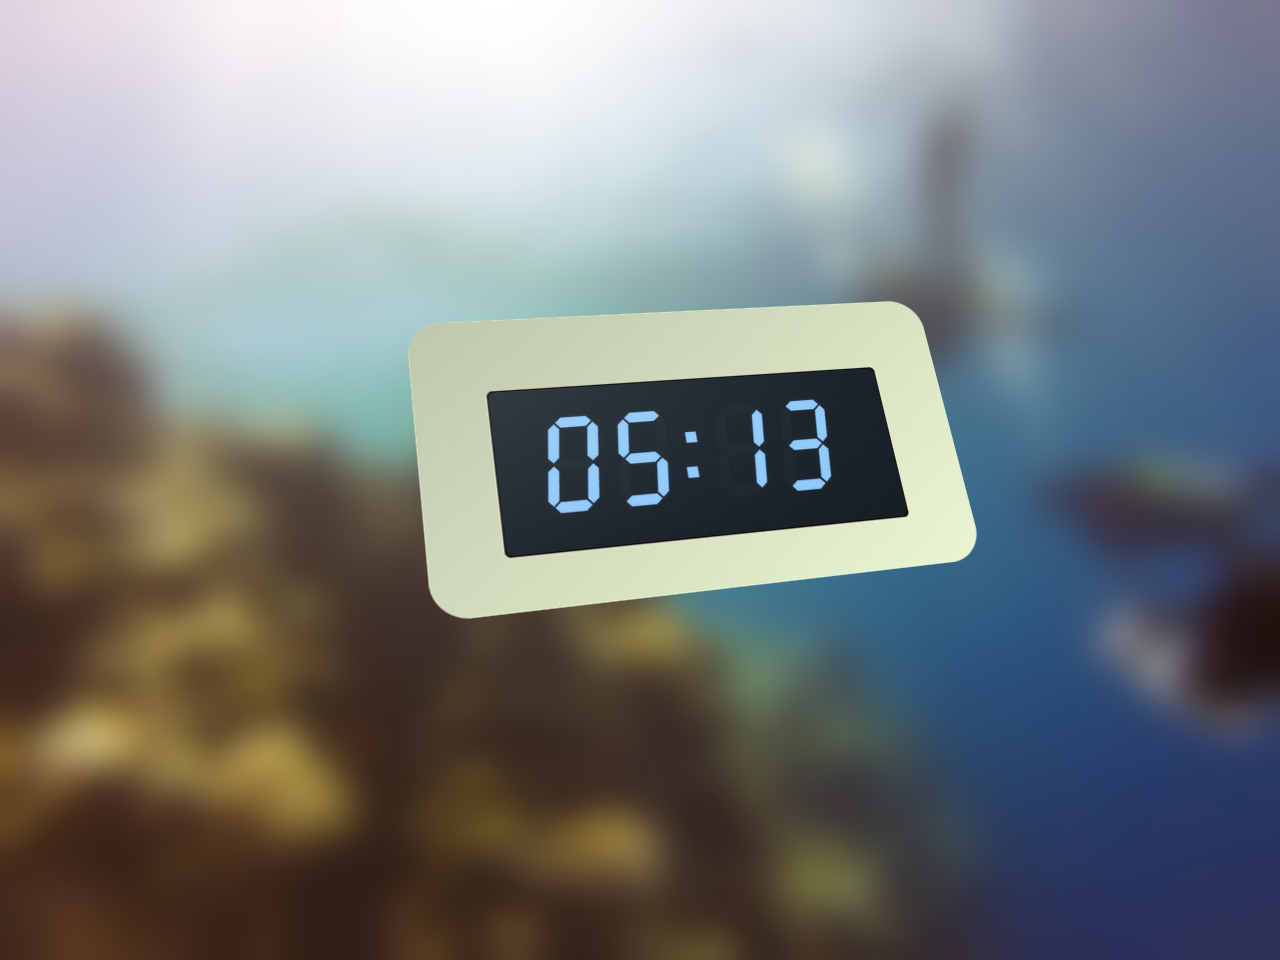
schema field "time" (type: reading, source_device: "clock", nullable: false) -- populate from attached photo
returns 5:13
